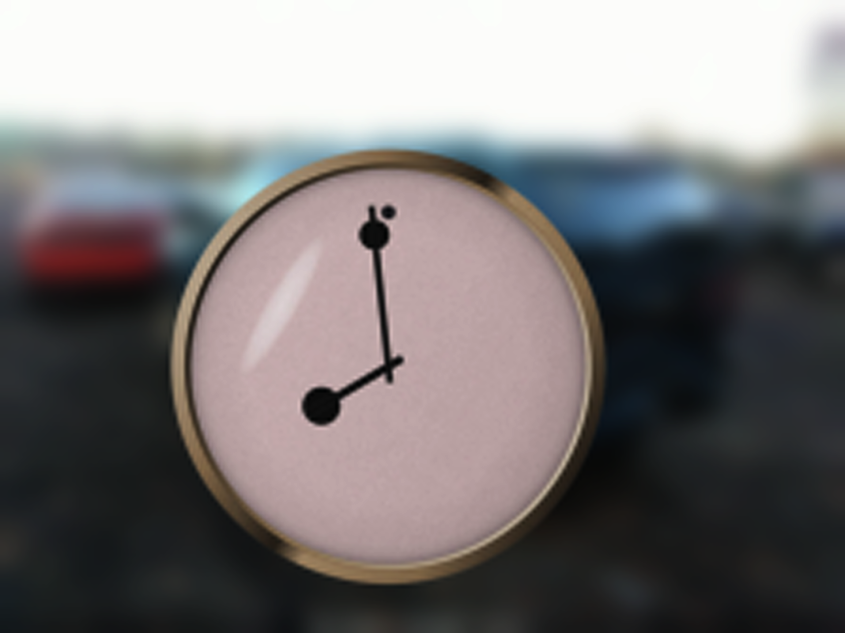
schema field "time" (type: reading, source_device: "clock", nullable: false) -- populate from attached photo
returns 7:59
